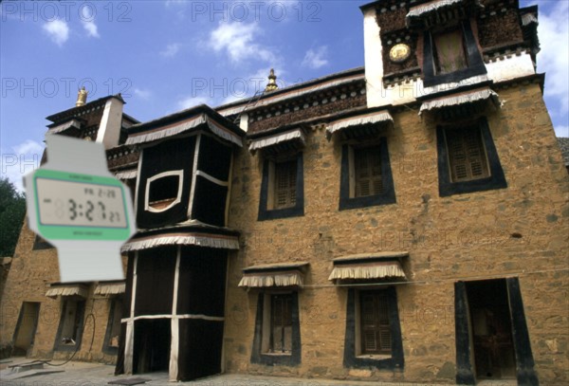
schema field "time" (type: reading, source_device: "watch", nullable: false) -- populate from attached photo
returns 3:27
